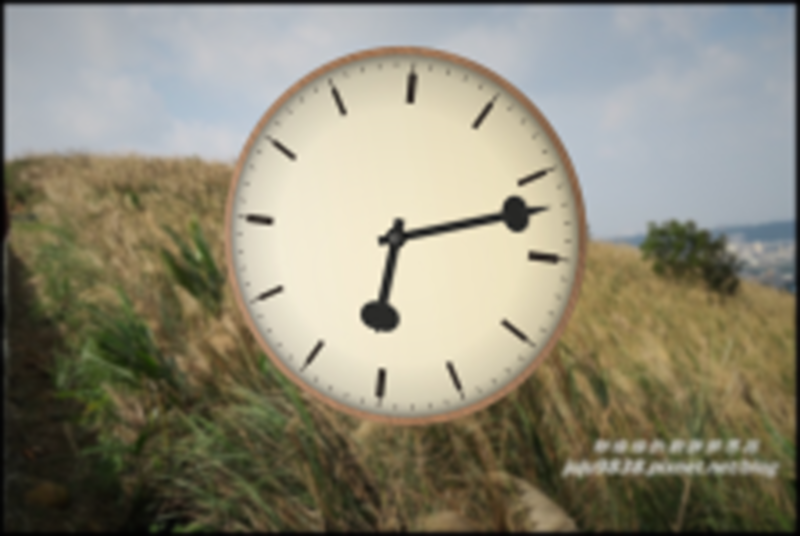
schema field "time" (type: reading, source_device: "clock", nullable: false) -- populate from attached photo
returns 6:12
